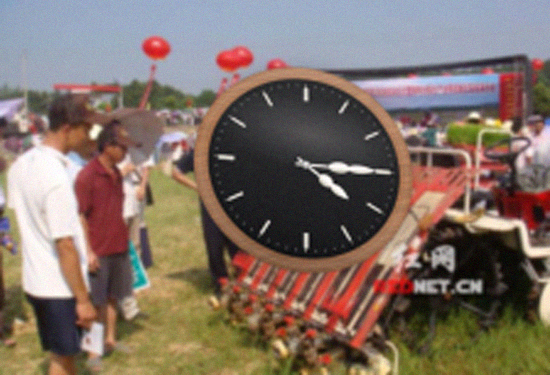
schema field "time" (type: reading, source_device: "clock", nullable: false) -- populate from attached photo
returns 4:15
